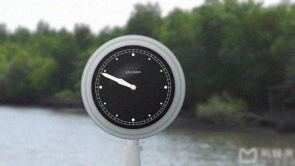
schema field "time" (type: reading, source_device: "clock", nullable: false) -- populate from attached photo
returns 9:49
